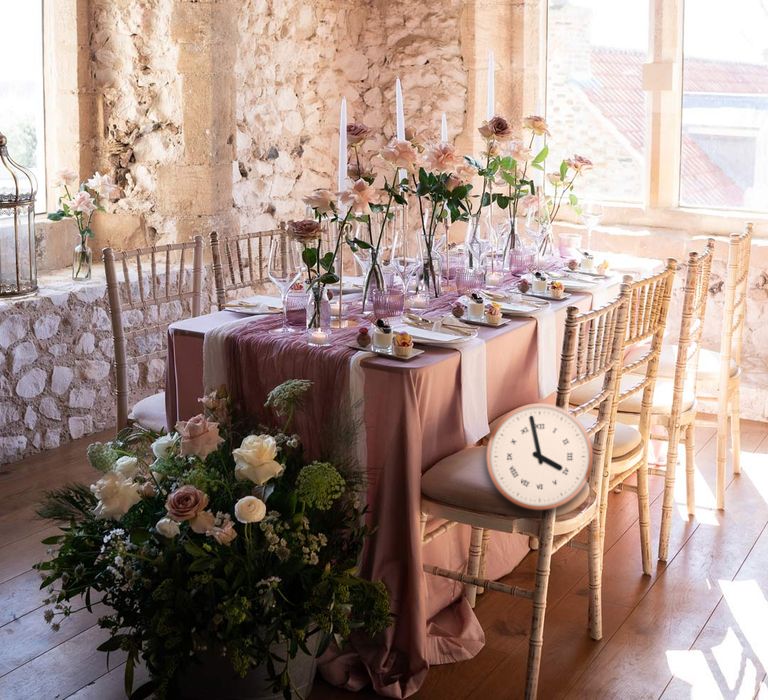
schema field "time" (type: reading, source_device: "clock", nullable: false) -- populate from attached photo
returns 3:58
